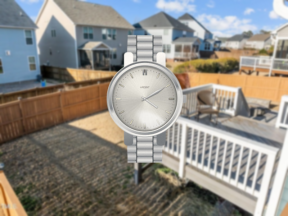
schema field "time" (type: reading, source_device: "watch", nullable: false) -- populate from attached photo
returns 4:10
